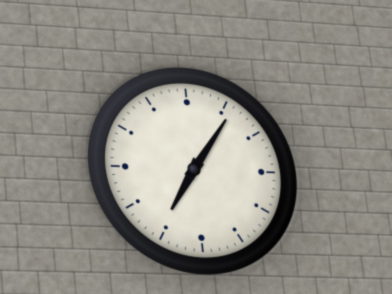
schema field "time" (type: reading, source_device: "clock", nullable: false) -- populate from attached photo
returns 7:06
